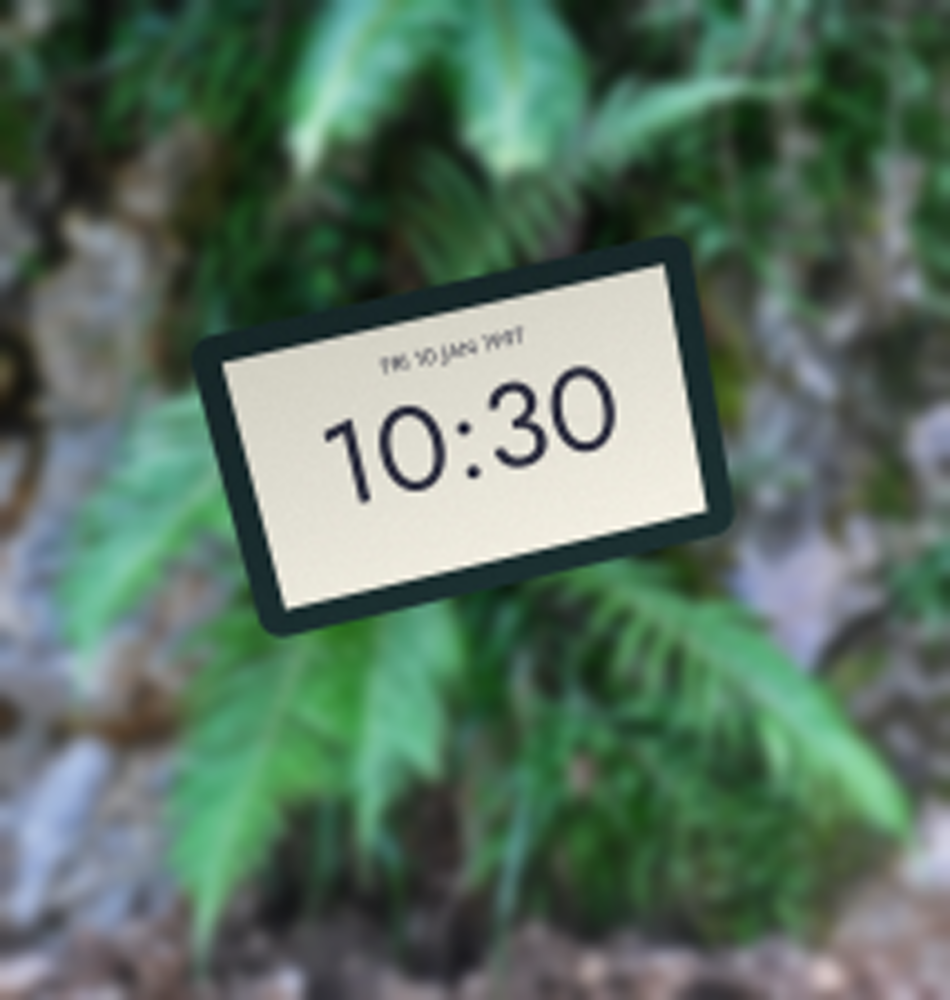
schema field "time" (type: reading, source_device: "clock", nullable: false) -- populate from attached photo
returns 10:30
